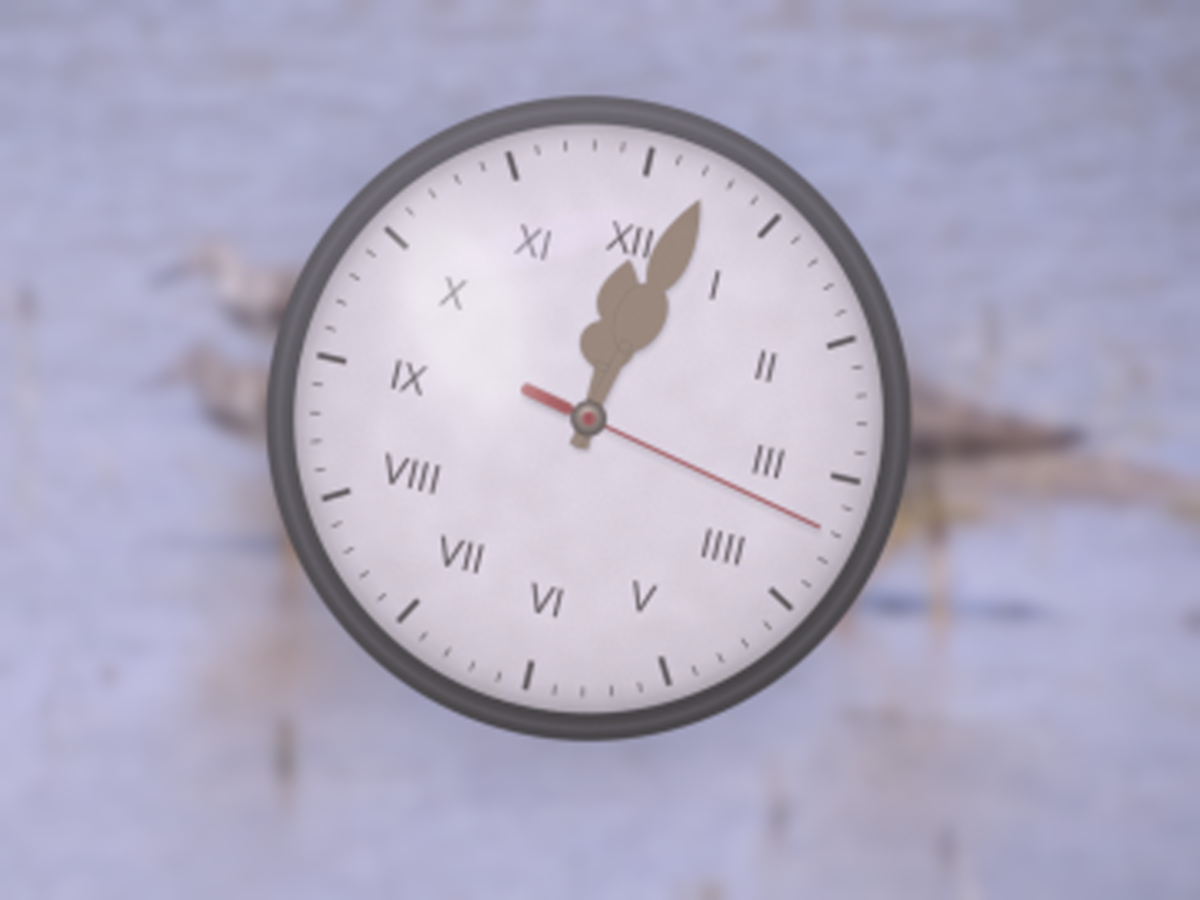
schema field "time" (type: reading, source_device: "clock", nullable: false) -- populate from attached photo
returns 12:02:17
